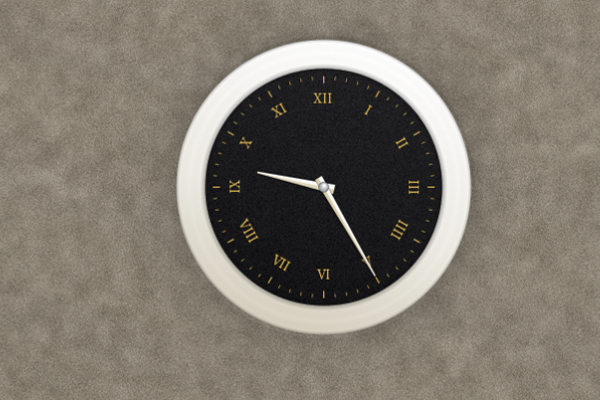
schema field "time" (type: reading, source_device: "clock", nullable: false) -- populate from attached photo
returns 9:25
